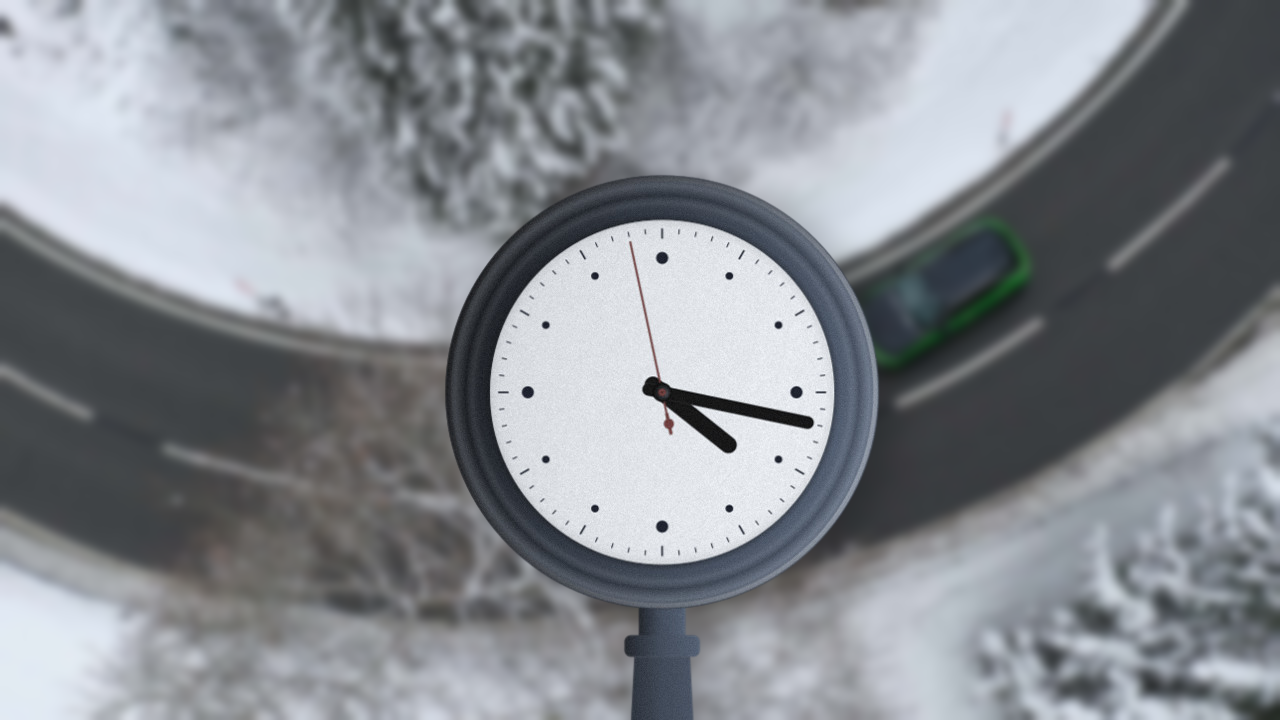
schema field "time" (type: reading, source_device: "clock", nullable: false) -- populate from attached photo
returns 4:16:58
